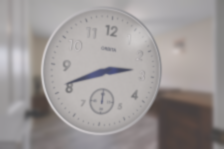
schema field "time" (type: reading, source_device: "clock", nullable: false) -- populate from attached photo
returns 2:41
